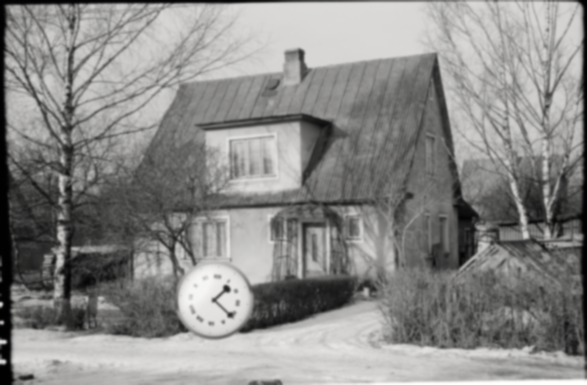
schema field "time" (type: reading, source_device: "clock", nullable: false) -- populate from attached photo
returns 1:21
